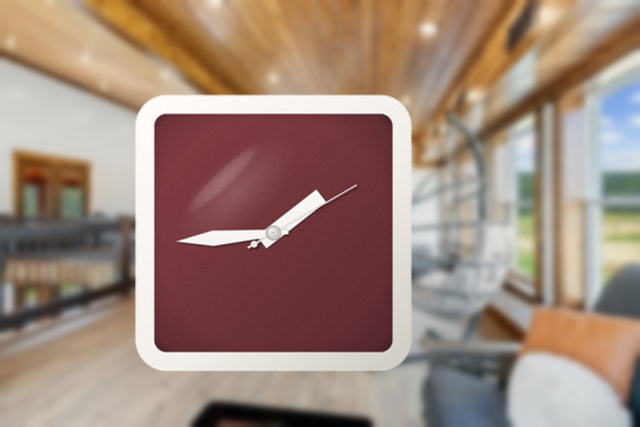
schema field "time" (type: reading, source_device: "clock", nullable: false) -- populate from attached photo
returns 1:44:10
